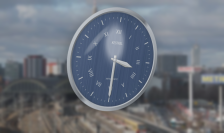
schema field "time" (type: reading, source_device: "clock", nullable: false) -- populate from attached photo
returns 3:30
